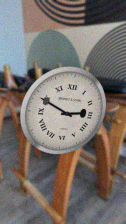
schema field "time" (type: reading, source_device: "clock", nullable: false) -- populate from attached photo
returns 2:49
